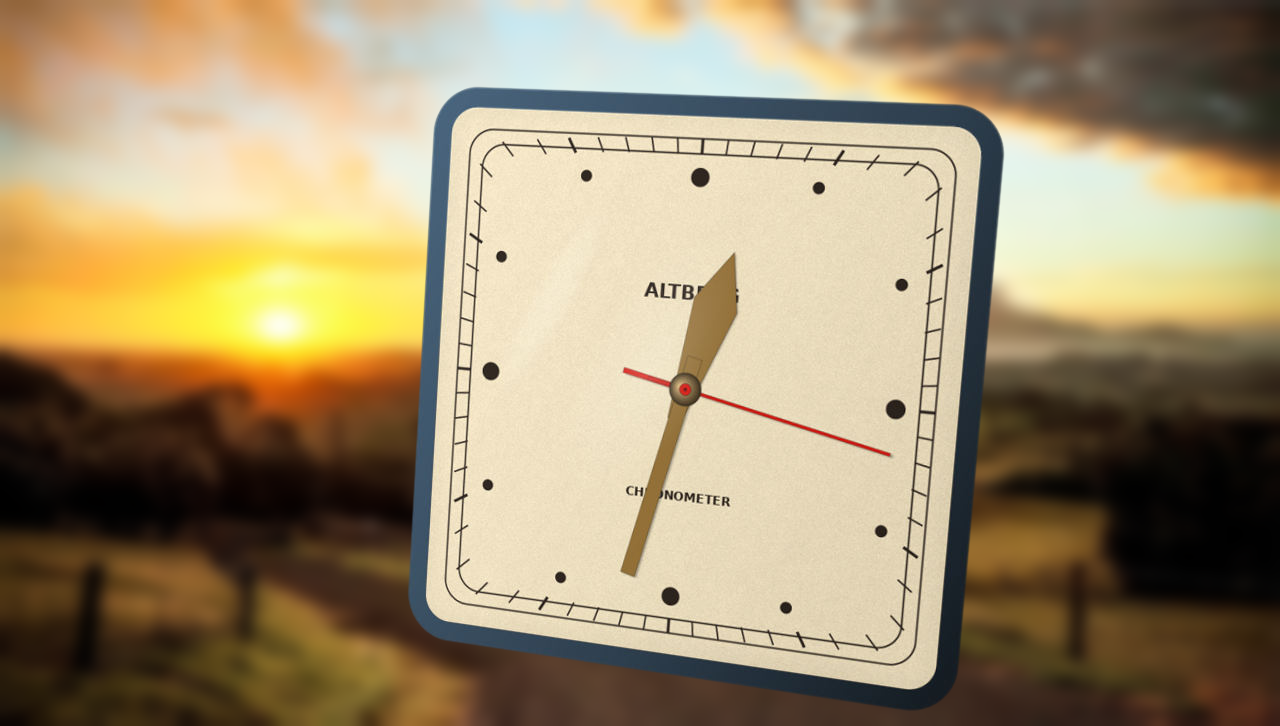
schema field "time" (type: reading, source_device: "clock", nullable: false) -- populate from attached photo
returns 12:32:17
